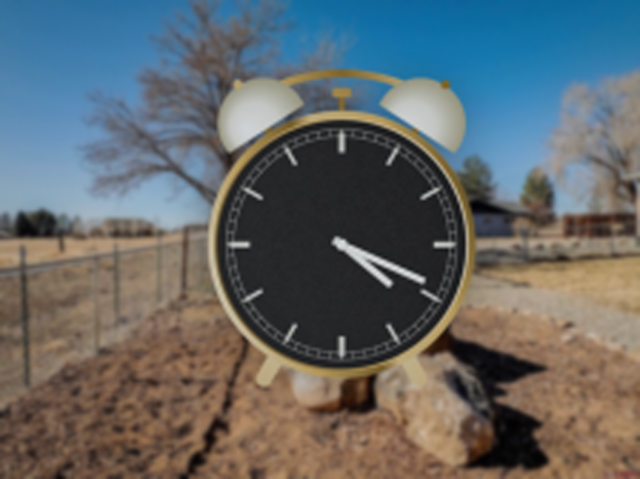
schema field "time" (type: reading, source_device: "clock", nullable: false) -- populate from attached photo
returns 4:19
